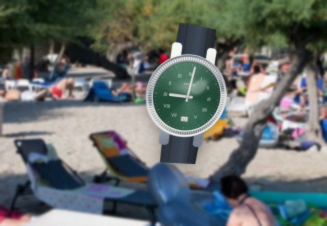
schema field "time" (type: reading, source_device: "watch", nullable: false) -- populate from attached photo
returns 9:01
